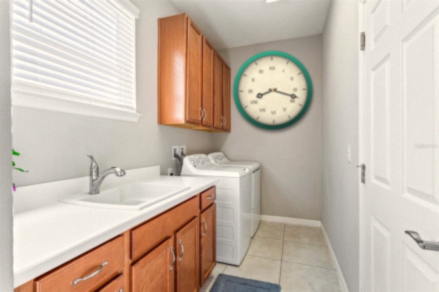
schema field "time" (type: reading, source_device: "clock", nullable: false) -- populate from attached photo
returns 8:18
